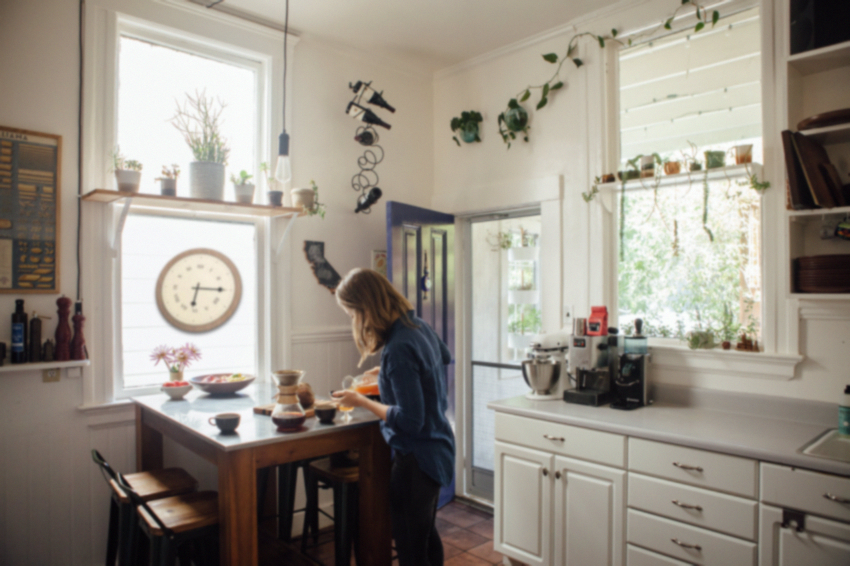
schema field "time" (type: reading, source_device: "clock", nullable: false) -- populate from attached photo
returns 6:15
